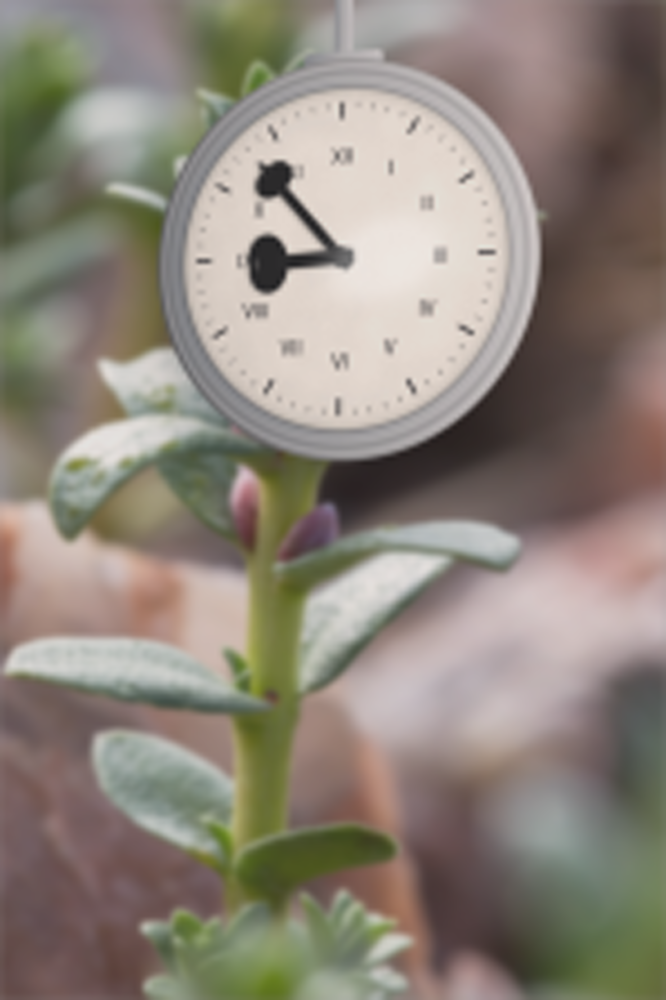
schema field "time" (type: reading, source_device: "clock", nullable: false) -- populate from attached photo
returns 8:53
